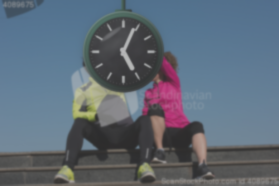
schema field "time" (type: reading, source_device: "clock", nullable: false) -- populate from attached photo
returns 5:04
